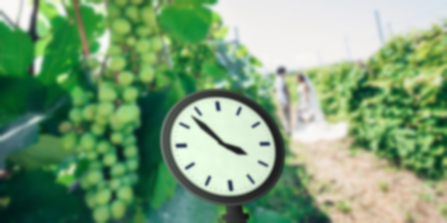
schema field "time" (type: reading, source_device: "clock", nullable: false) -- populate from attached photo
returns 3:53
